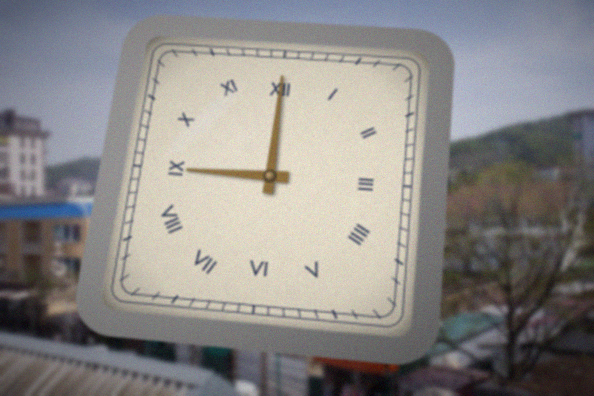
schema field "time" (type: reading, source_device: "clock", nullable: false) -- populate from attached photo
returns 9:00
